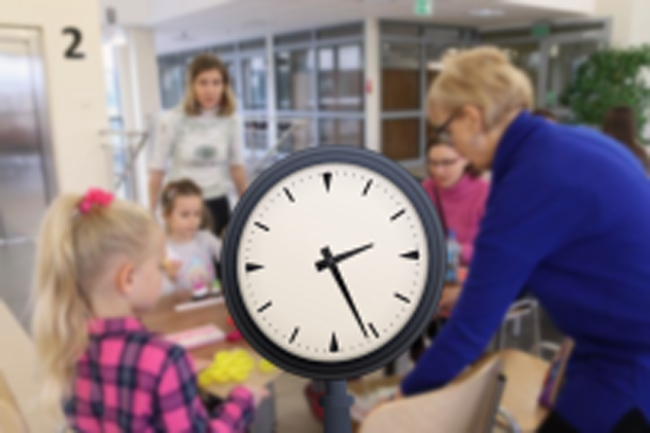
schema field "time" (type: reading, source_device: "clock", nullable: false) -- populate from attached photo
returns 2:26
